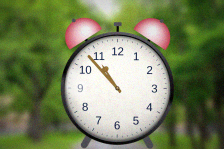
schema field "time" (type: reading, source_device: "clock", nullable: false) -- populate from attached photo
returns 10:53
